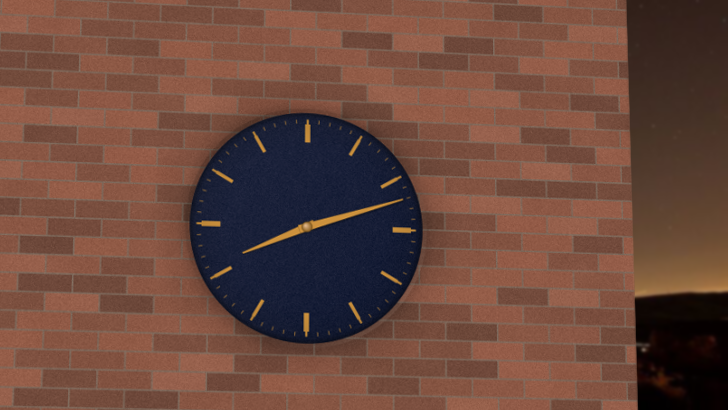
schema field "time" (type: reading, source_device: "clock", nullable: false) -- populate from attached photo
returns 8:12
